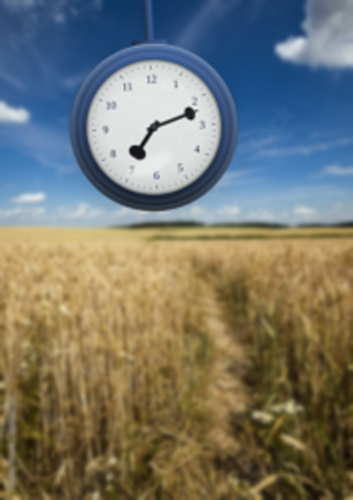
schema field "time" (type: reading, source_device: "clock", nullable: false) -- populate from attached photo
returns 7:12
